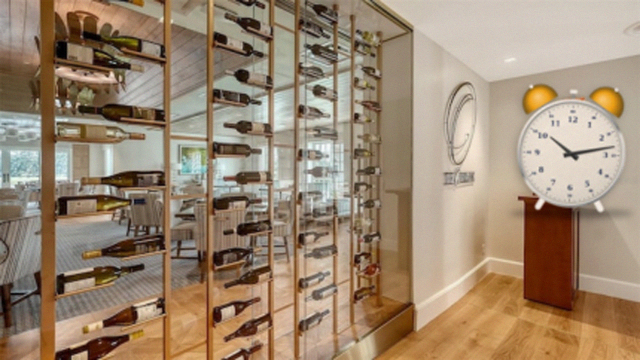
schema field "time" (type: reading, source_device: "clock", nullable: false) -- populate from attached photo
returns 10:13
